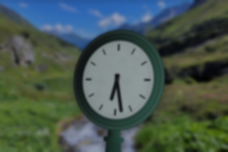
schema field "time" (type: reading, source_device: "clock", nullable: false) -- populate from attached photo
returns 6:28
